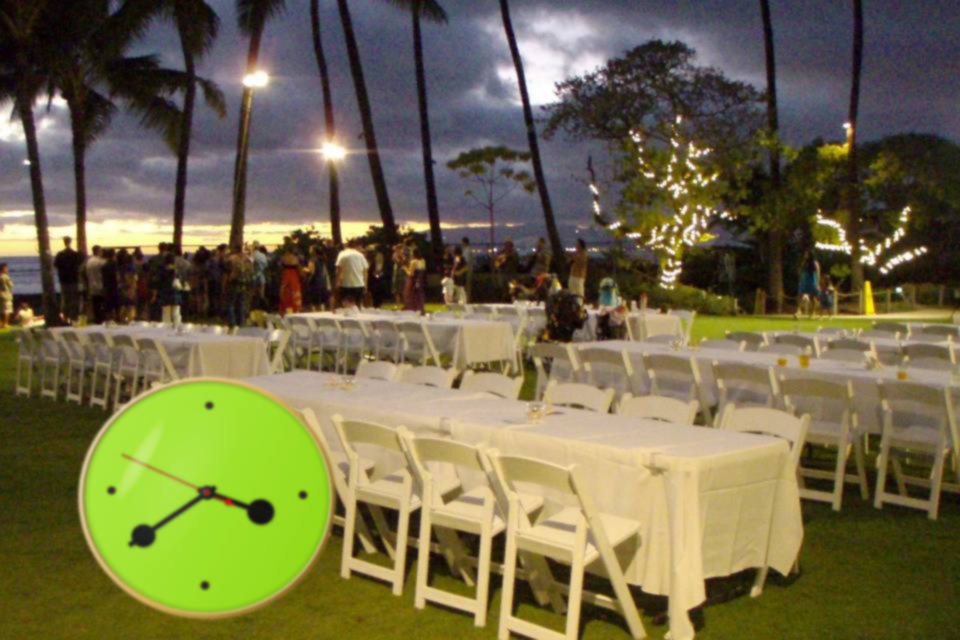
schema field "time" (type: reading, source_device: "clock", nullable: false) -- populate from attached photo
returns 3:38:49
